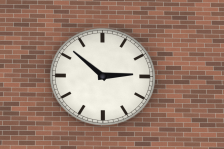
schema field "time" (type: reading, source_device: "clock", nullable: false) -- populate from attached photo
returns 2:52
